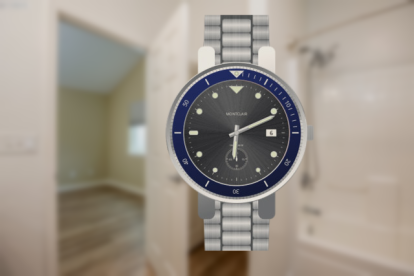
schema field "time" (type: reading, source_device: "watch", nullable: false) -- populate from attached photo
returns 6:11
